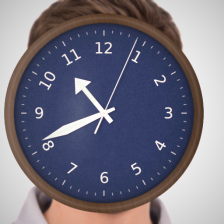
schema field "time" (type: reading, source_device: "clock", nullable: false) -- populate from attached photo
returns 10:41:04
